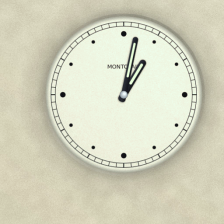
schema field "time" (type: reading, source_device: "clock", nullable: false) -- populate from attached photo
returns 1:02
